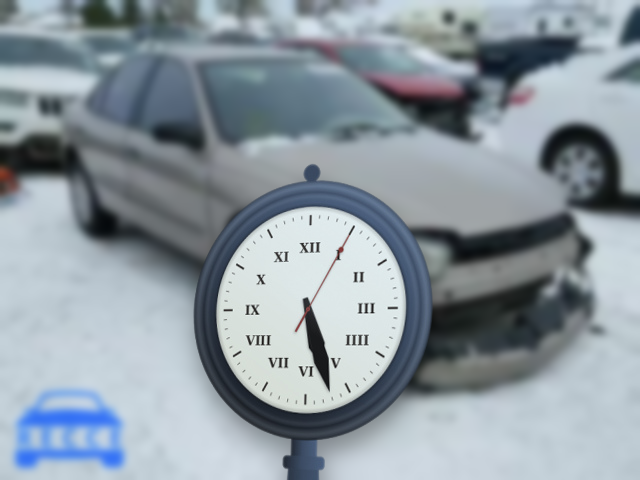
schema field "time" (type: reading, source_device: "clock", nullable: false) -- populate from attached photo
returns 5:27:05
